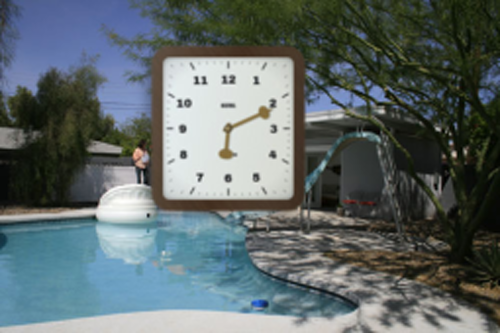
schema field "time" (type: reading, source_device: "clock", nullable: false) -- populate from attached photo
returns 6:11
